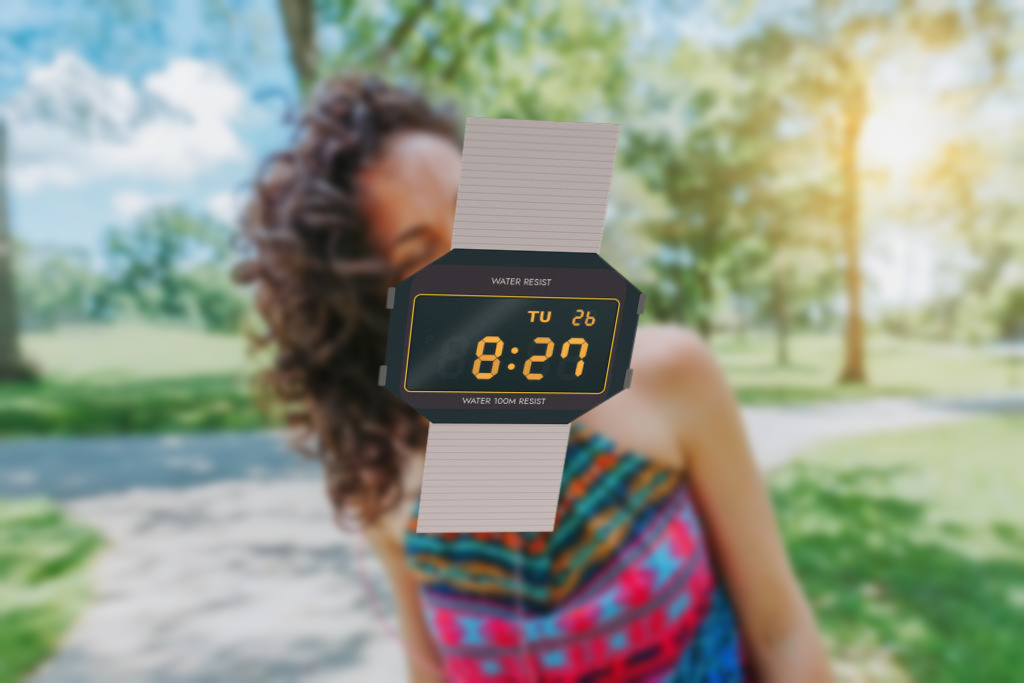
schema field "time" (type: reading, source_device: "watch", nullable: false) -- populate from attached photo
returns 8:27
